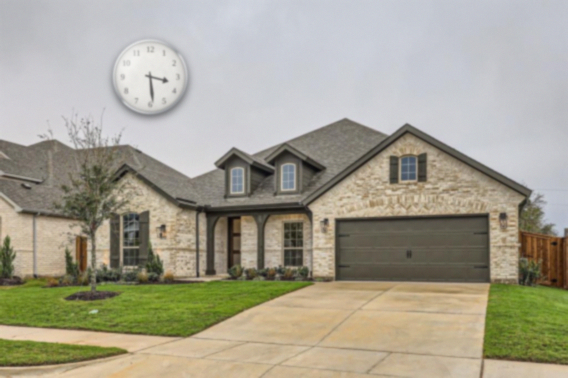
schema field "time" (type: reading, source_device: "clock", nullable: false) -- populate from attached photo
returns 3:29
